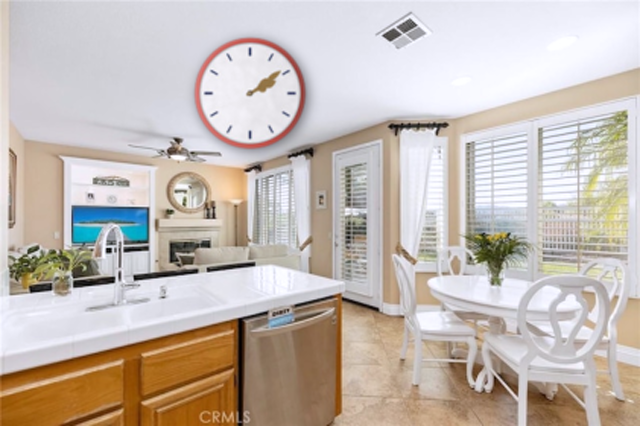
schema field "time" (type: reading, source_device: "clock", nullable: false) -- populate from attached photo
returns 2:09
